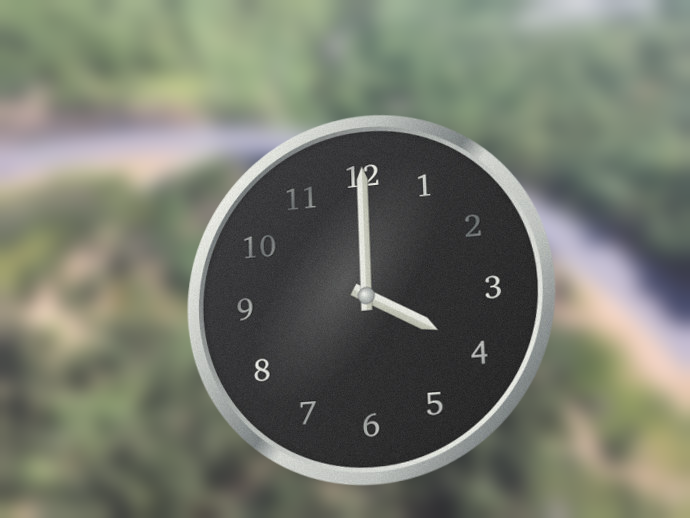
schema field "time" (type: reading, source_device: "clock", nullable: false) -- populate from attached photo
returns 4:00
